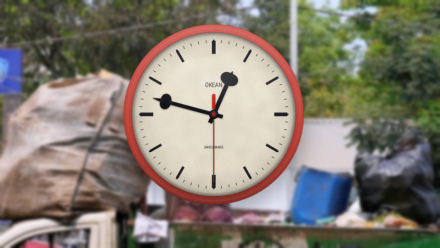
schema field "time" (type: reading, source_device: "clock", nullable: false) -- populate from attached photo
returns 12:47:30
